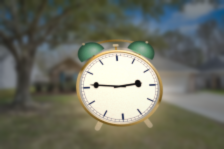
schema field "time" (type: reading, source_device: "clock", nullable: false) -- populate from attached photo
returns 2:46
